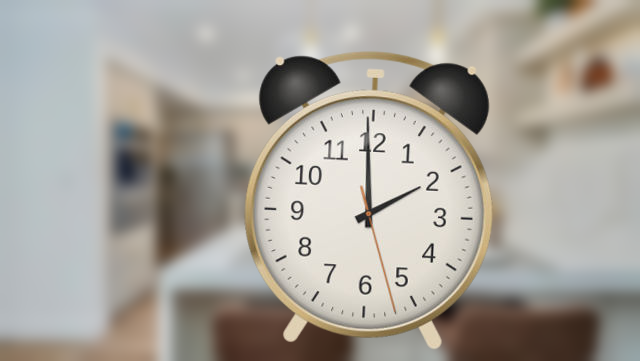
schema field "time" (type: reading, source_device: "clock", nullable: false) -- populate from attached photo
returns 1:59:27
